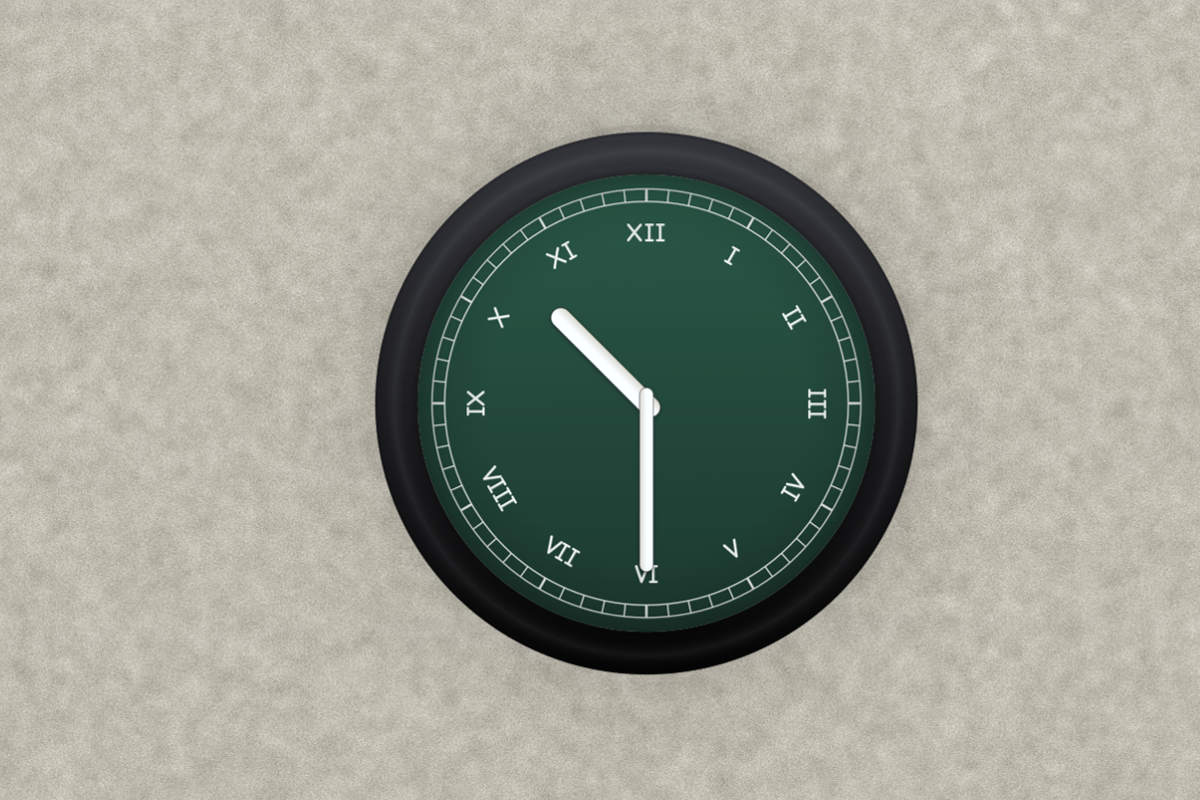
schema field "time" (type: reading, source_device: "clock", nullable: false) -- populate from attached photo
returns 10:30
